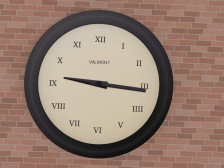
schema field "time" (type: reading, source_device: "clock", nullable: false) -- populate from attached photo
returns 9:16
